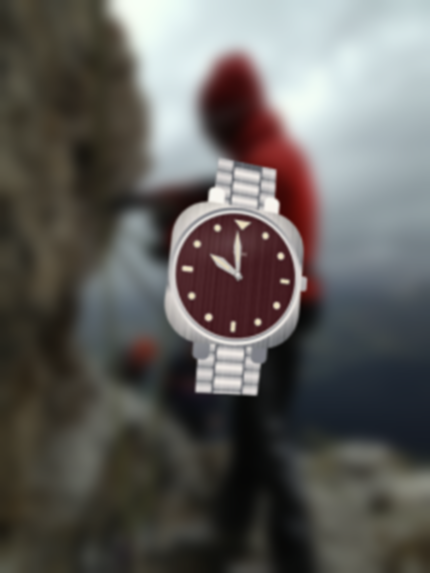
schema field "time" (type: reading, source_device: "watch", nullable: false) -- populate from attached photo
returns 9:59
